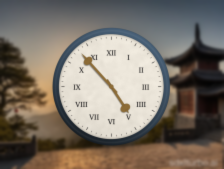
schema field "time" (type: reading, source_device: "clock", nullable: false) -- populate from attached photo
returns 4:53
